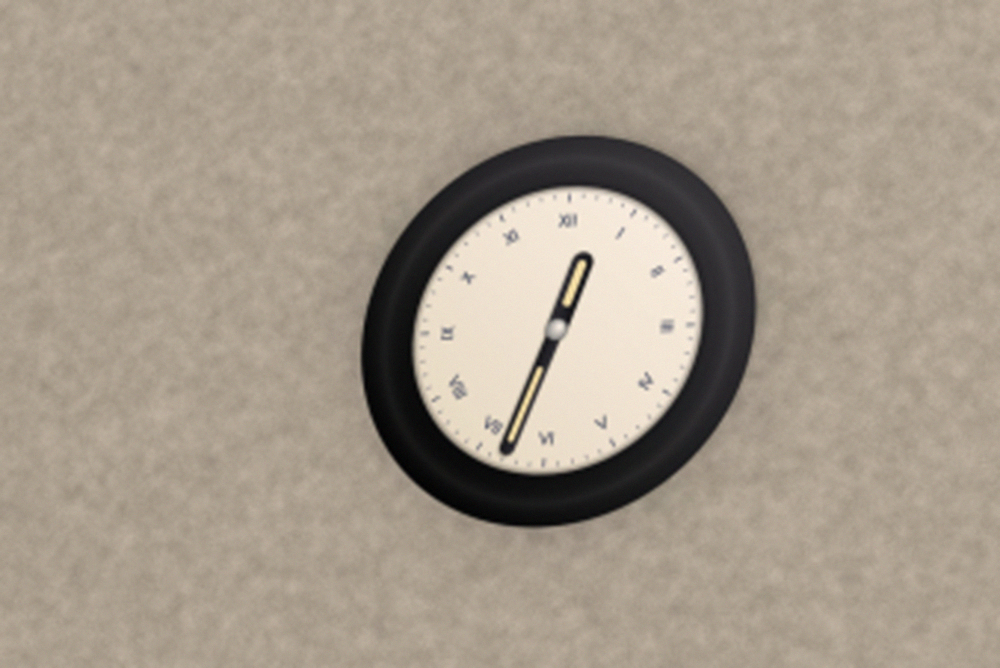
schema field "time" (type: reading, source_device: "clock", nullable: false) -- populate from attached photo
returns 12:33
